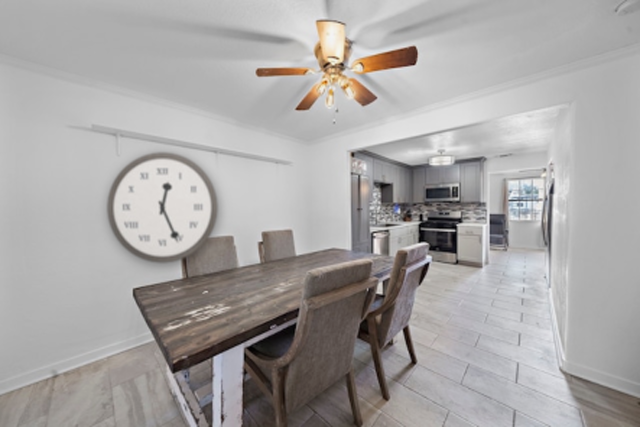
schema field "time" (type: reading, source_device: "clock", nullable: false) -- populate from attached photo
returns 12:26
